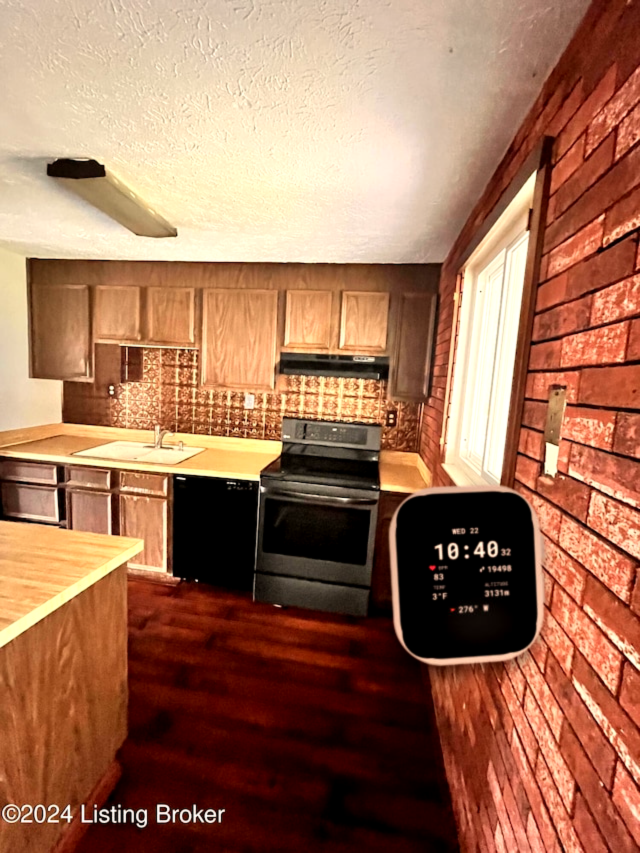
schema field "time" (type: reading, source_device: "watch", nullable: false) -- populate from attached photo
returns 10:40
